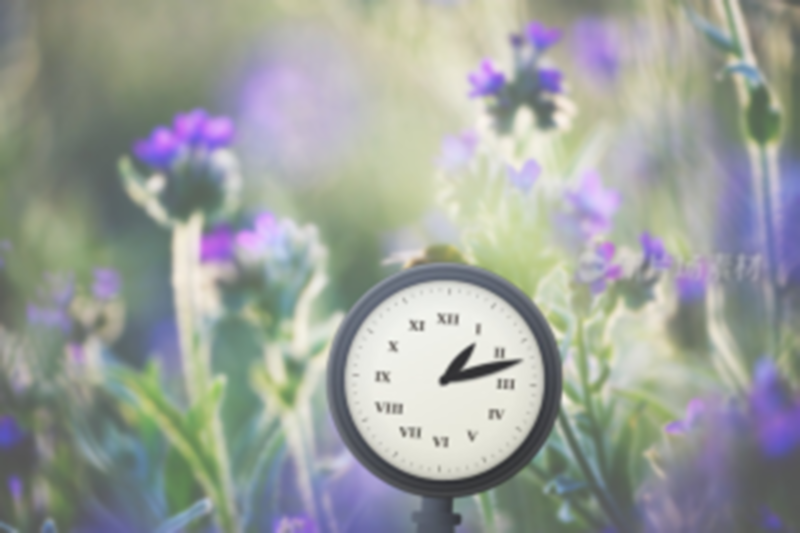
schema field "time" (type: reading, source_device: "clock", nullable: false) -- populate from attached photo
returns 1:12
